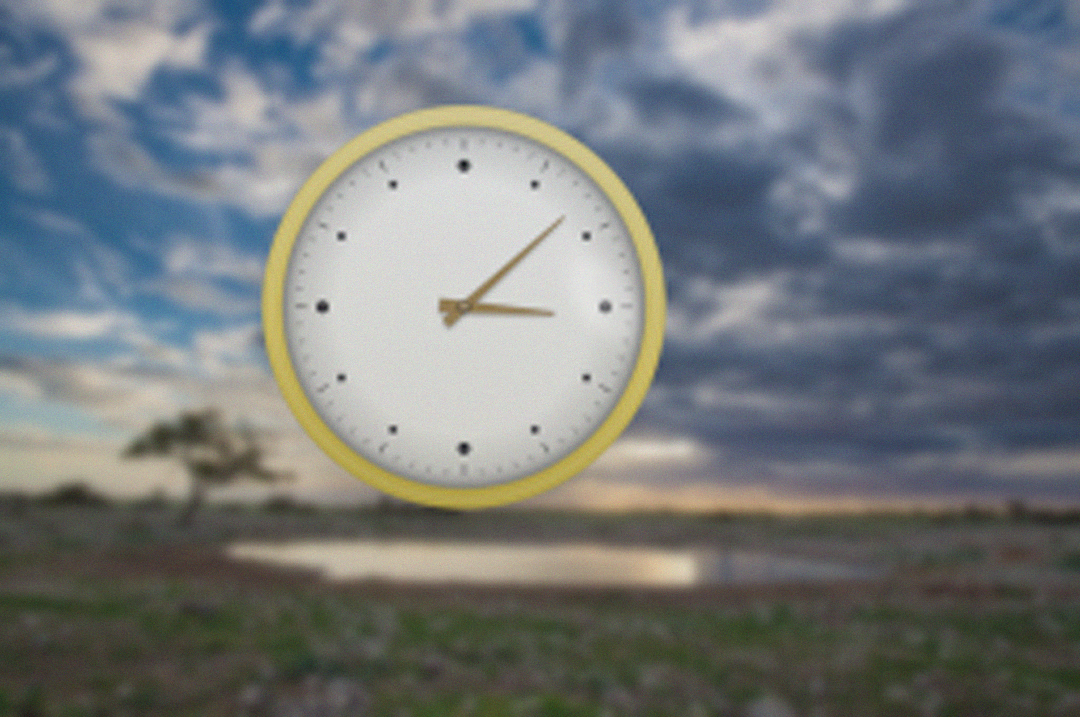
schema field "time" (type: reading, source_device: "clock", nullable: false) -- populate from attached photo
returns 3:08
